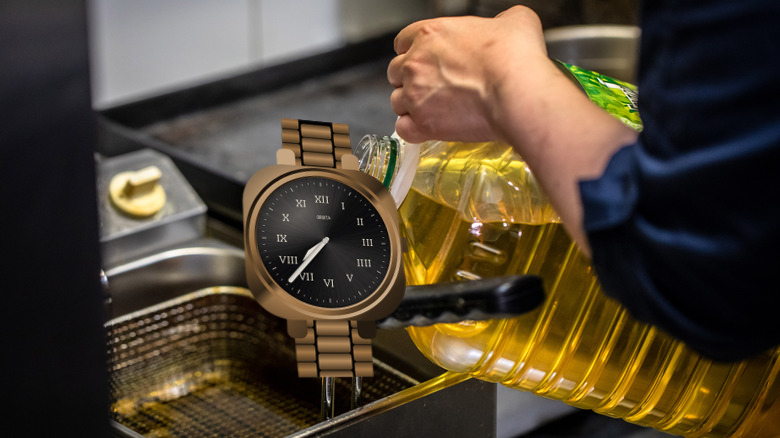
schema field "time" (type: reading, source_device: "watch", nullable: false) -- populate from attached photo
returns 7:37
